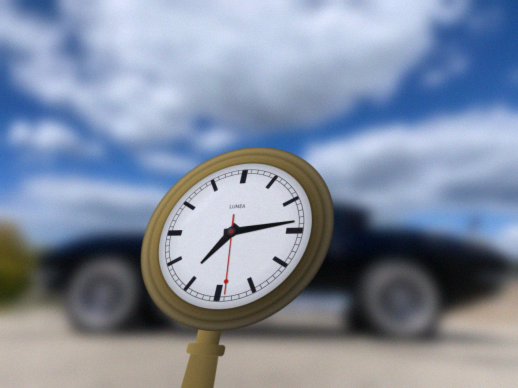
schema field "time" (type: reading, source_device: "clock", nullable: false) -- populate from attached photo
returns 7:13:29
